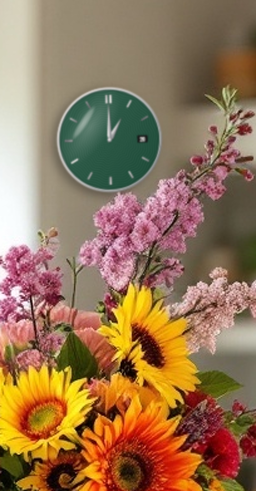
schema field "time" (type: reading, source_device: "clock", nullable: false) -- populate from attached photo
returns 1:00
